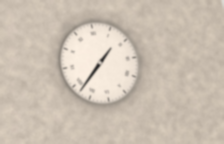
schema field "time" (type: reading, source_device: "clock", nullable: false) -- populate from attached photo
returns 1:38
